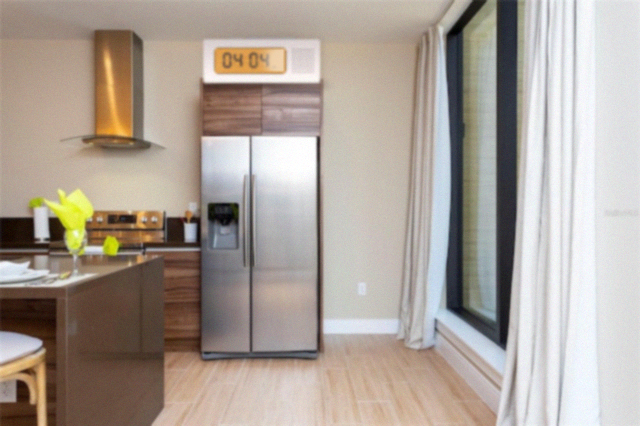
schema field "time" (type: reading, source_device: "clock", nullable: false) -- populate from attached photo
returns 4:04
